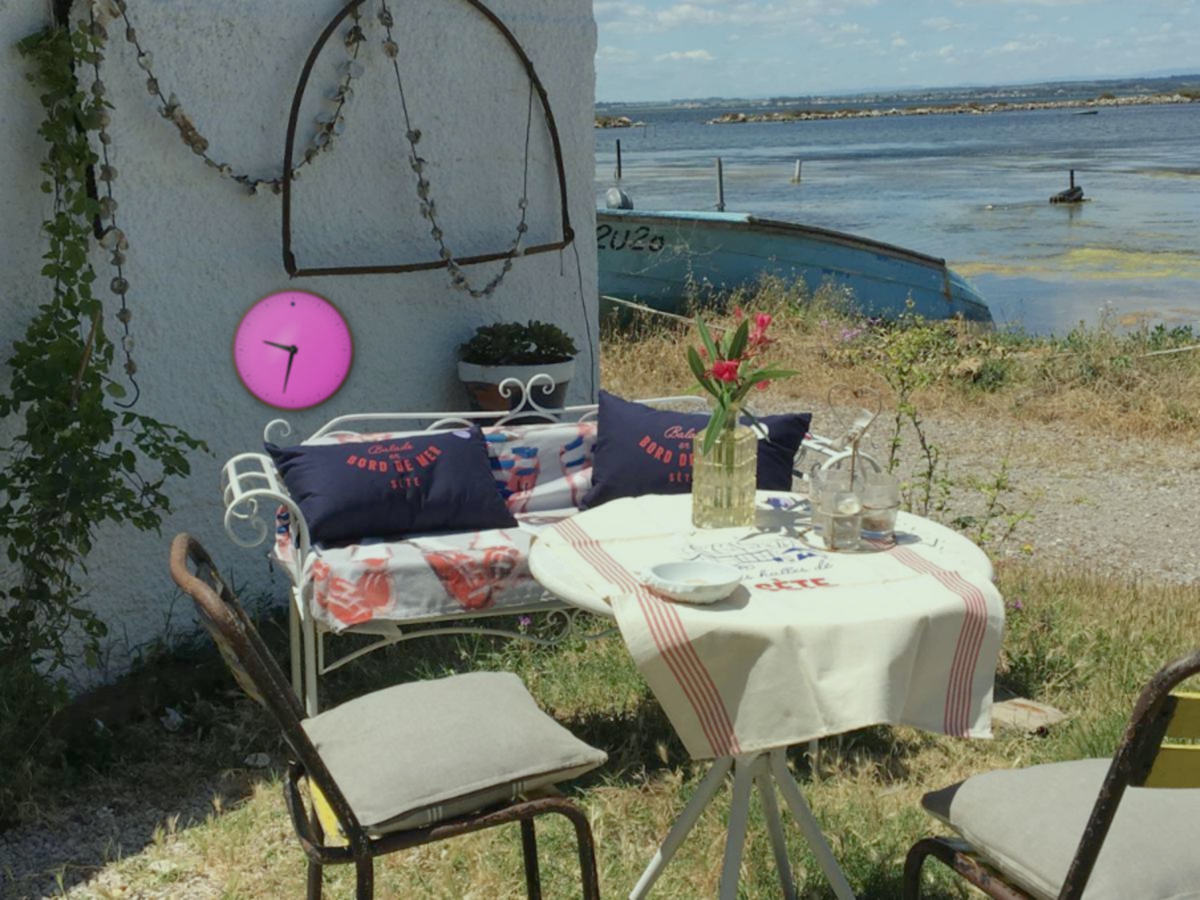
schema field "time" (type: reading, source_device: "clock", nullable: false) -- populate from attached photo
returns 9:32
